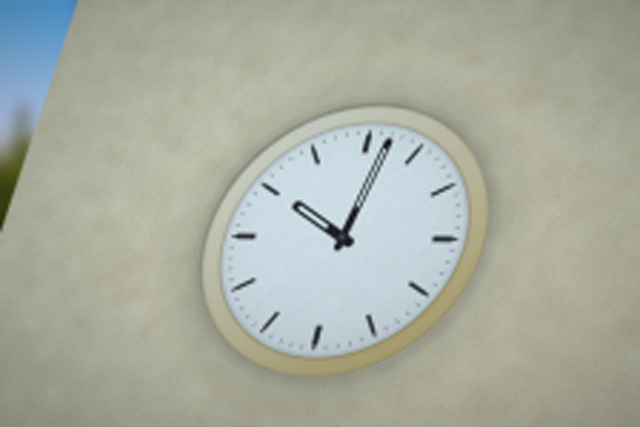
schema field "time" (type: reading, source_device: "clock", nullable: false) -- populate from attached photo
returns 10:02
